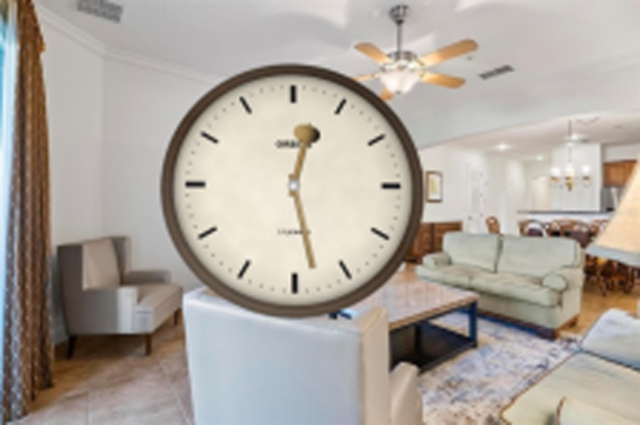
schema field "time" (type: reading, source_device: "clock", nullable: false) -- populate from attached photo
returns 12:28
